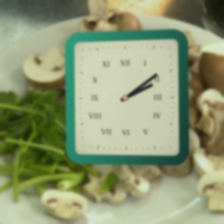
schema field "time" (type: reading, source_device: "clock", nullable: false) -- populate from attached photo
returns 2:09
